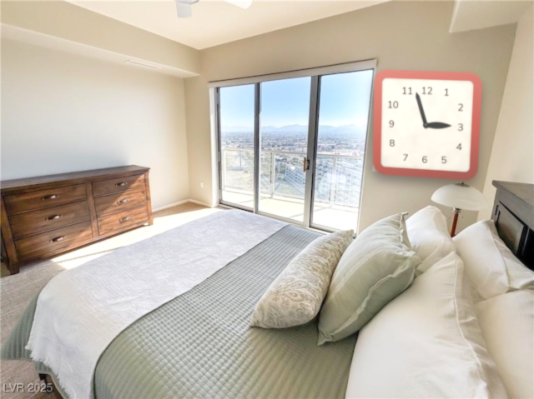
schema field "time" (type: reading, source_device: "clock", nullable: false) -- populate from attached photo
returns 2:57
